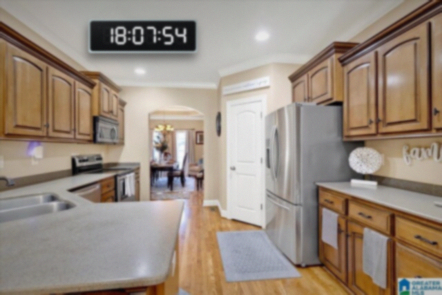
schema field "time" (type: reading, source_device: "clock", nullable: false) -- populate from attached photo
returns 18:07:54
